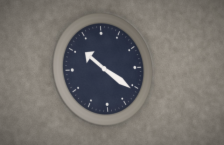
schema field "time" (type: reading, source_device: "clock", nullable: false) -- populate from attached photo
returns 10:21
